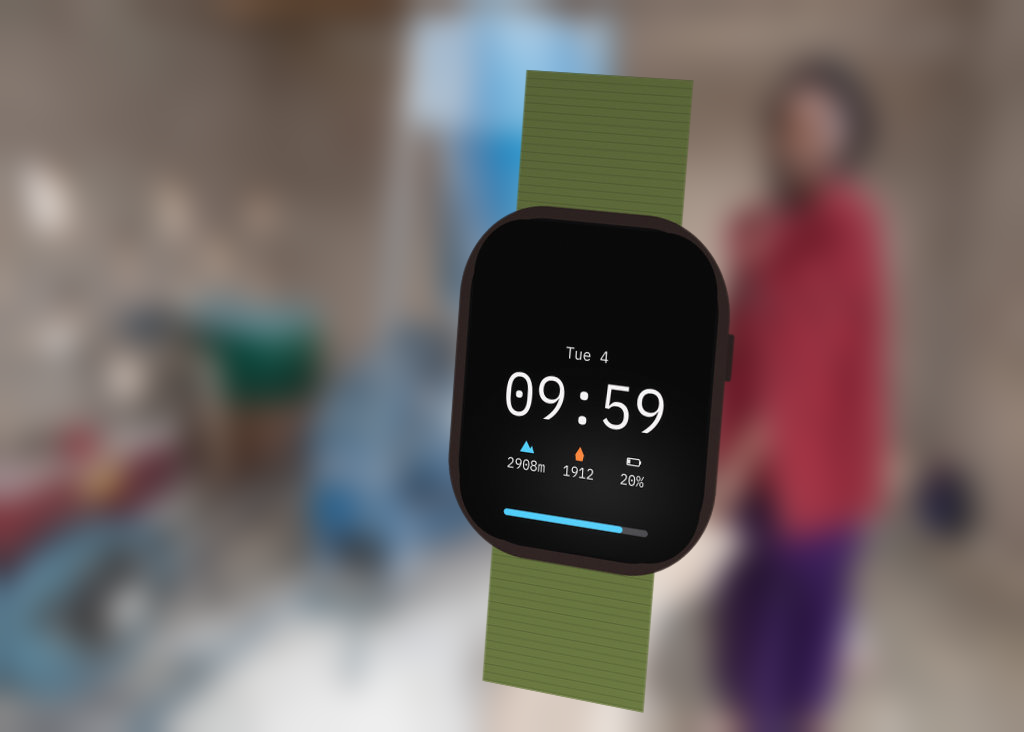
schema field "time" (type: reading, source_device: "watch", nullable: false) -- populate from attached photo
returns 9:59
